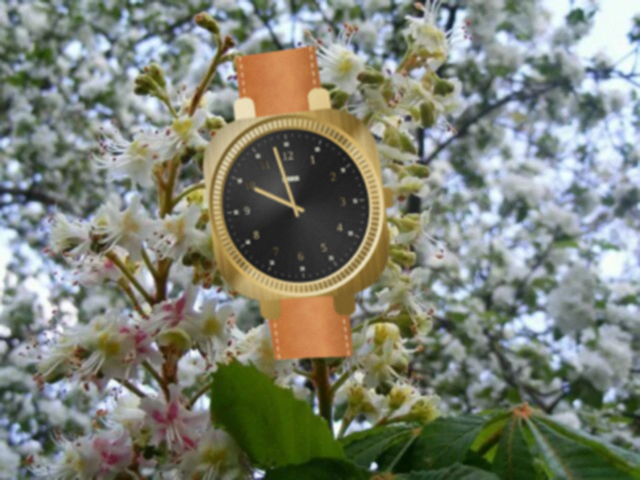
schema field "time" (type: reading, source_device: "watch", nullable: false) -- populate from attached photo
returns 9:58
